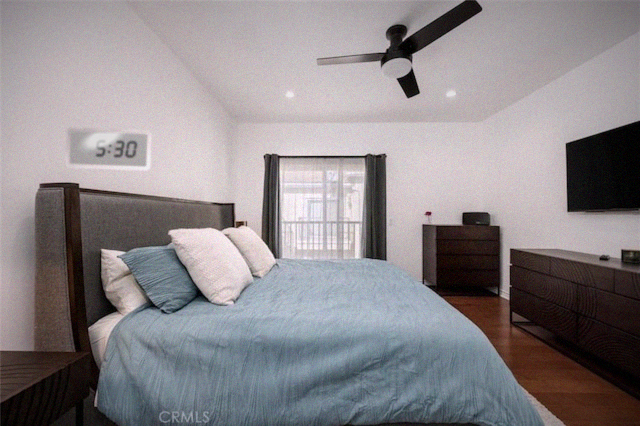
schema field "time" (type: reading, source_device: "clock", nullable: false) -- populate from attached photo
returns 5:30
